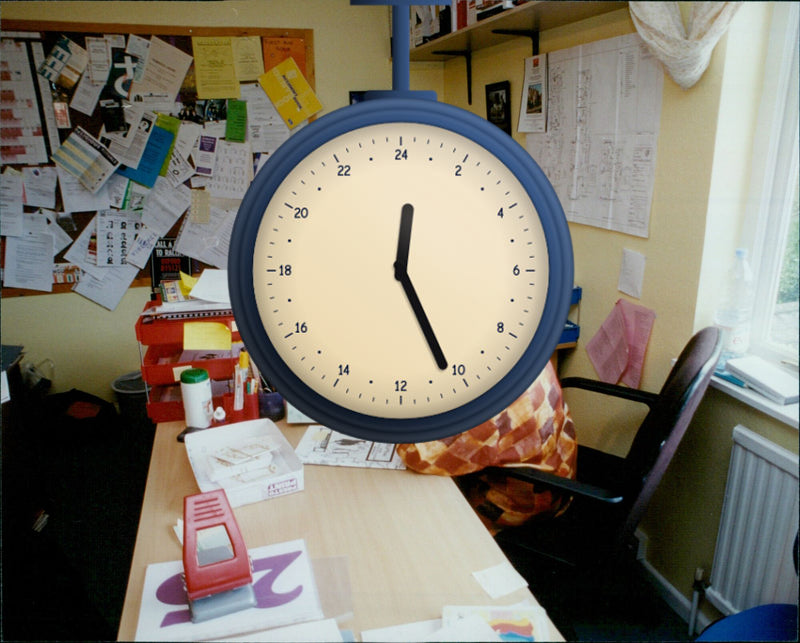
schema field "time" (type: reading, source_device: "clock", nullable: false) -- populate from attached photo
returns 0:26
